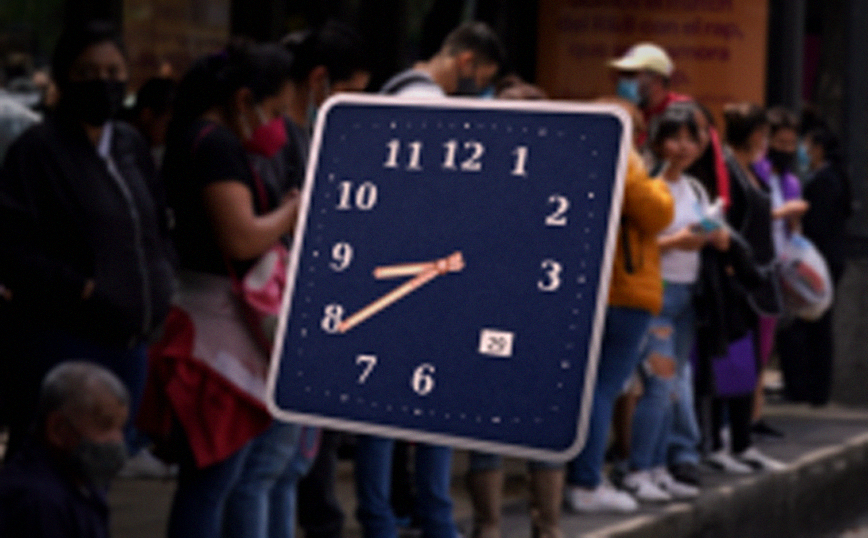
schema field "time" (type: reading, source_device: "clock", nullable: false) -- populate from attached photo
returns 8:39
